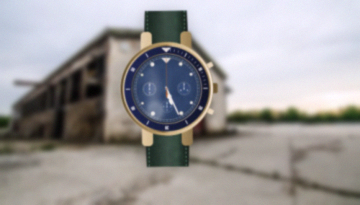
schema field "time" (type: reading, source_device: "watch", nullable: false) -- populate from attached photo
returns 5:26
